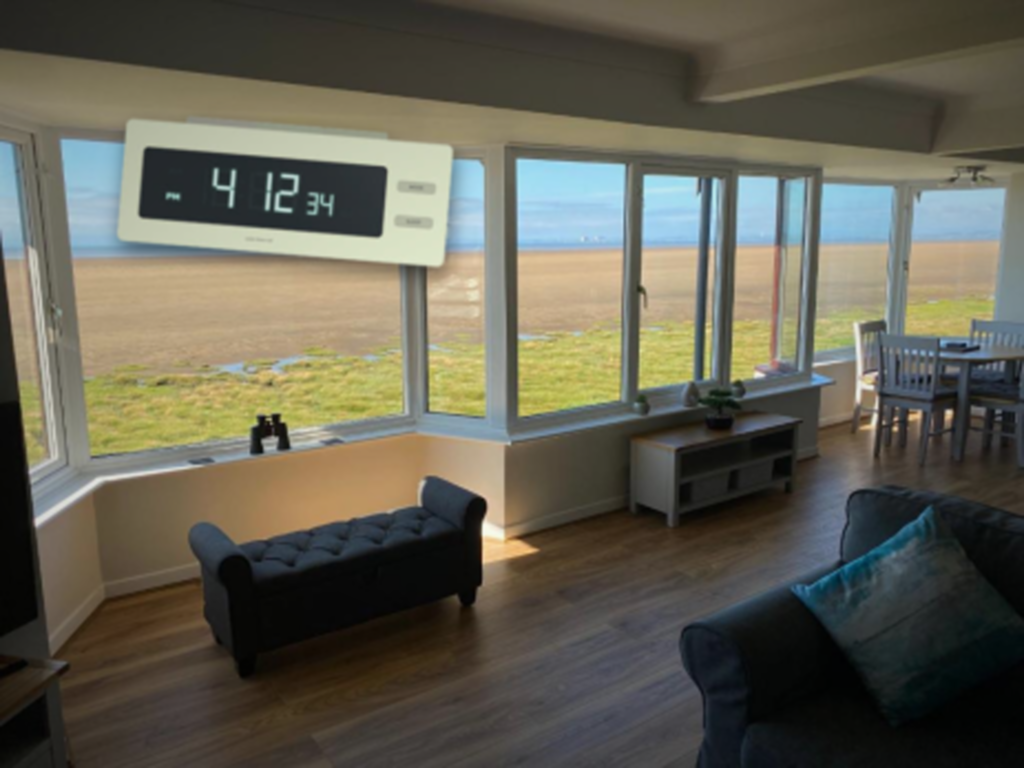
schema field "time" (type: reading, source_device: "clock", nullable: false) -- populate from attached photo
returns 4:12:34
